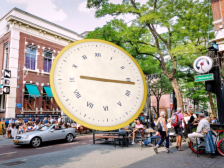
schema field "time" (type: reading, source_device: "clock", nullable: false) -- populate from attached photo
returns 9:16
